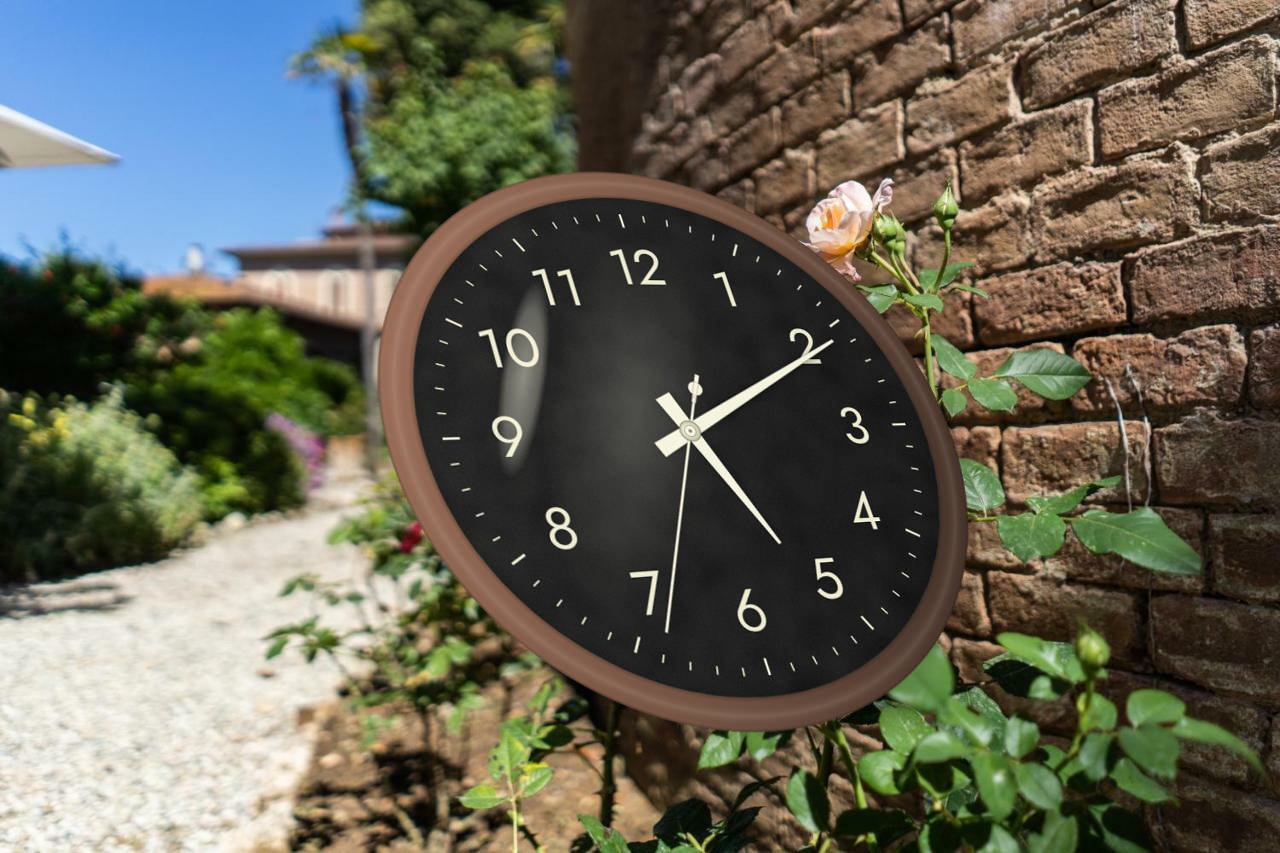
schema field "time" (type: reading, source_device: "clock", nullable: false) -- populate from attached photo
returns 5:10:34
